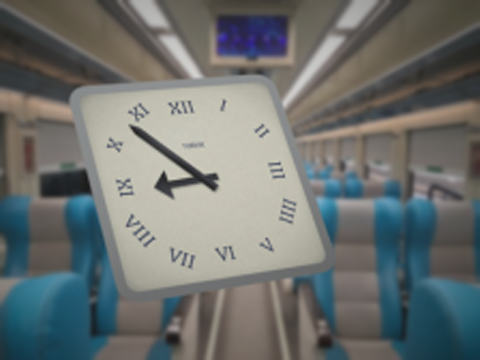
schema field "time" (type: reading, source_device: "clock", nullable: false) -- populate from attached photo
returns 8:53
